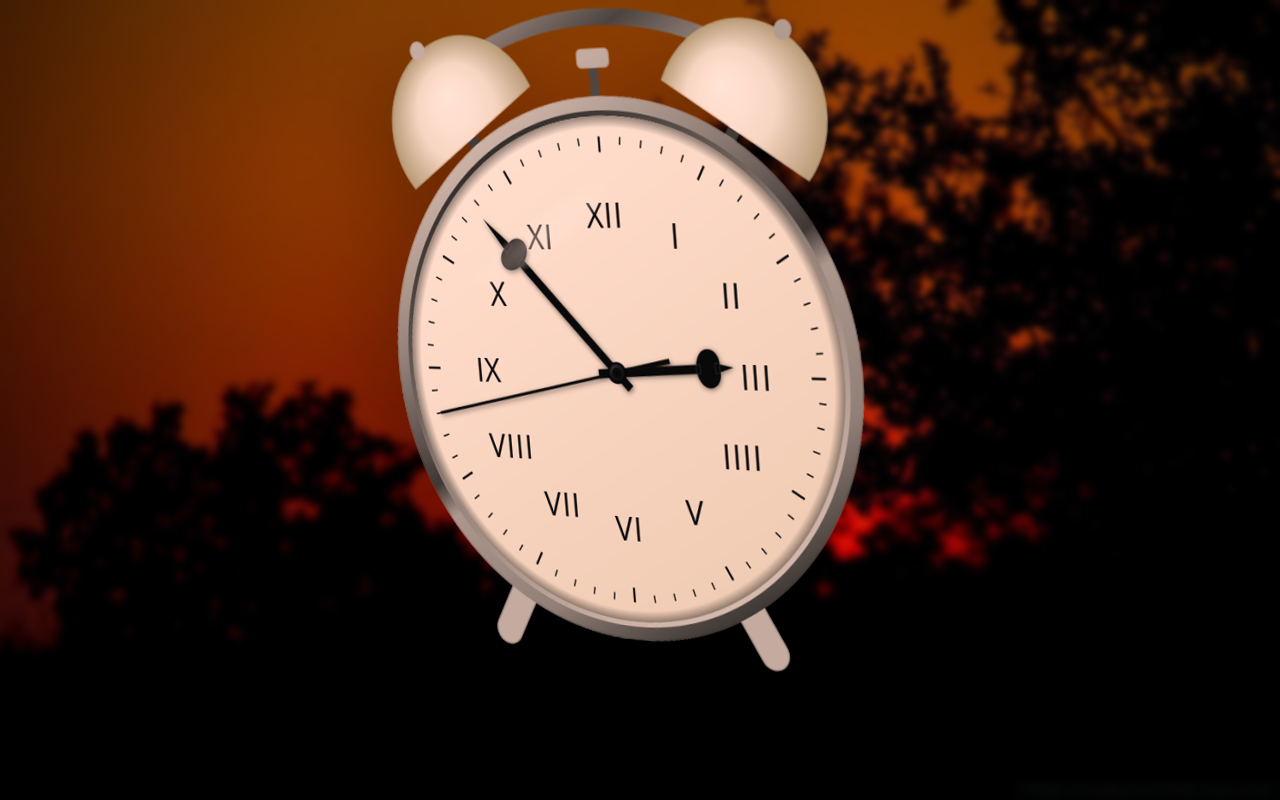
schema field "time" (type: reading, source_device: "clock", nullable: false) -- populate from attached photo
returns 2:52:43
